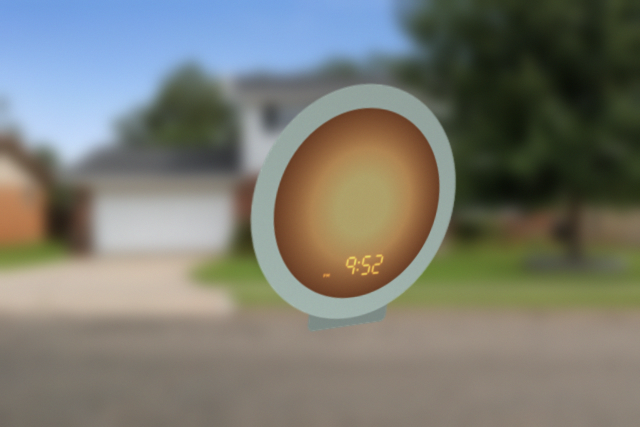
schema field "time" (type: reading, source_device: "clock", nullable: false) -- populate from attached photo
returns 9:52
